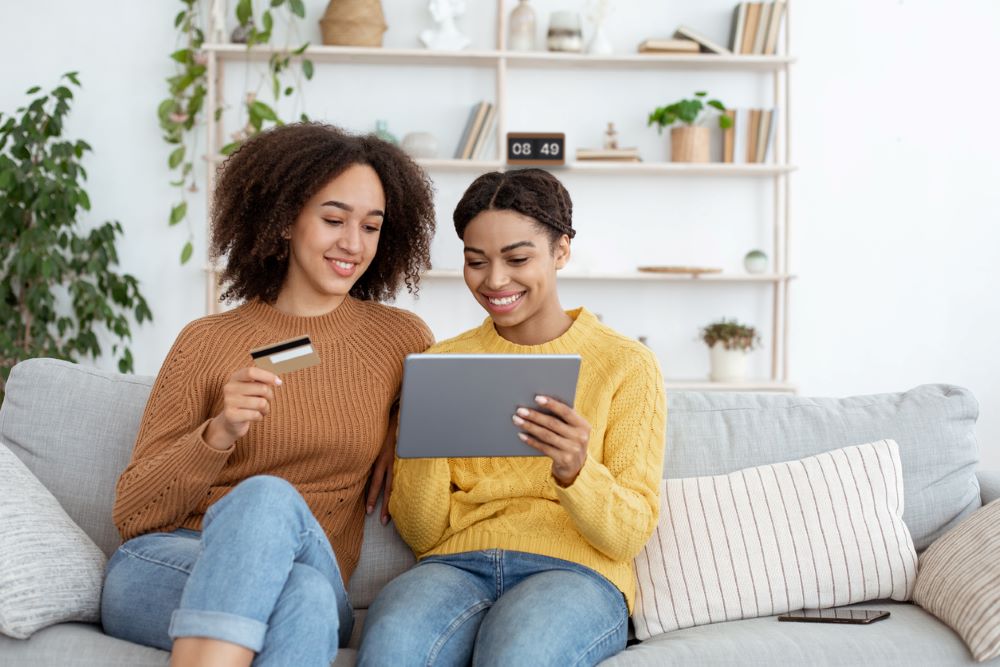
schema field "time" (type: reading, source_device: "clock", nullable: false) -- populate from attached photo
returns 8:49
